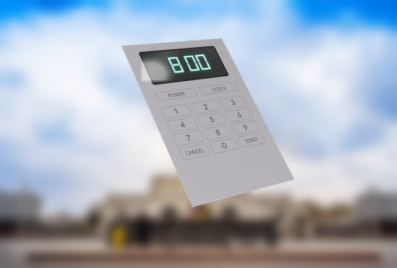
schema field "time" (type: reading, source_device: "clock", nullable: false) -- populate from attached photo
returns 8:00
